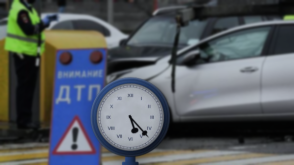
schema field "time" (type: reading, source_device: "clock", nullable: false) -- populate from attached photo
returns 5:23
